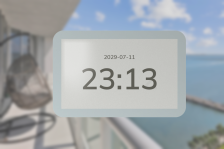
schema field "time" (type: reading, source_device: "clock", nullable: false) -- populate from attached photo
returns 23:13
